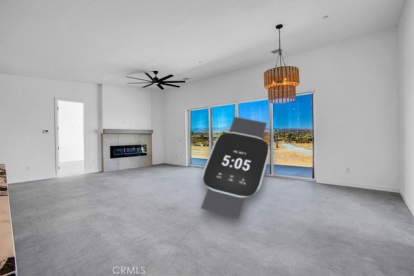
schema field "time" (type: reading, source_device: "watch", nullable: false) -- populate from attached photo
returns 5:05
